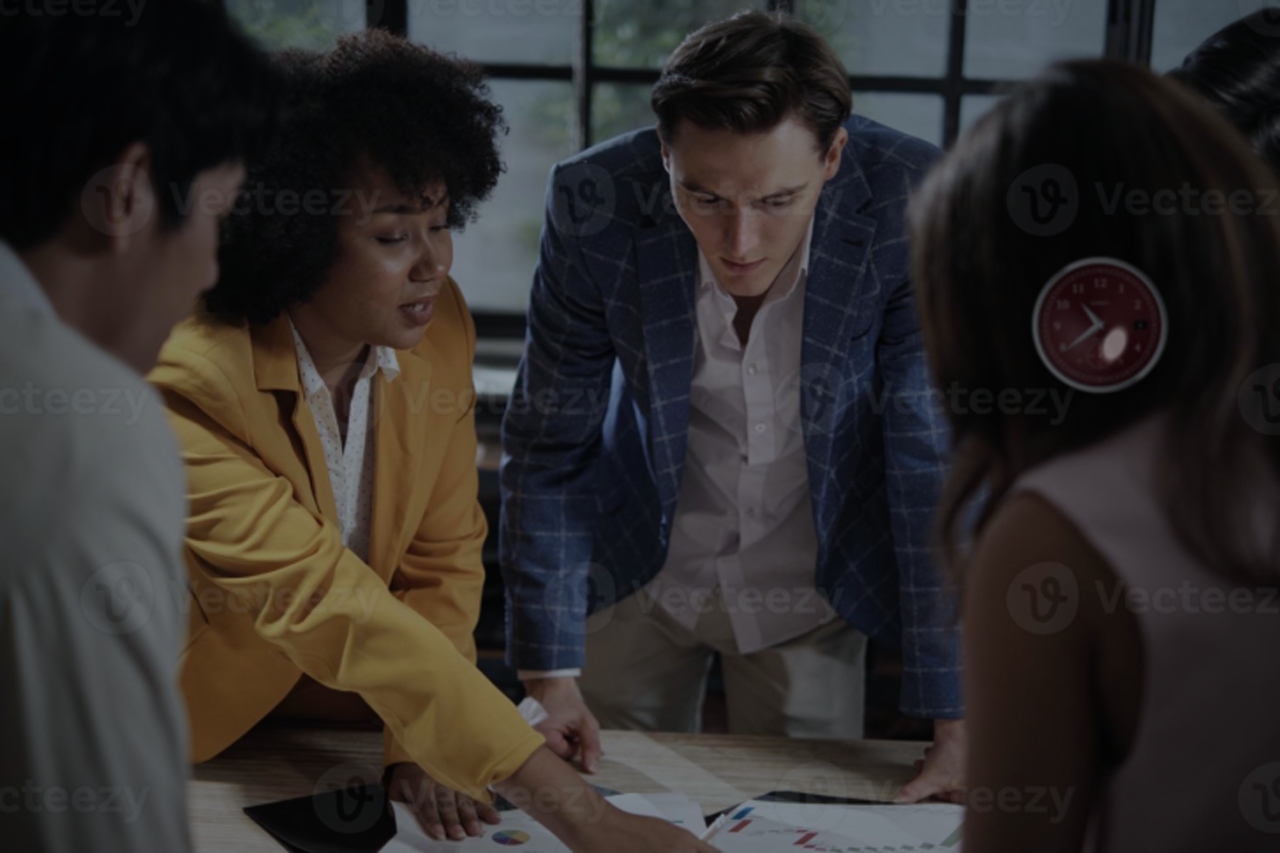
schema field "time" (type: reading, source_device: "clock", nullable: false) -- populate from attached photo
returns 10:39
